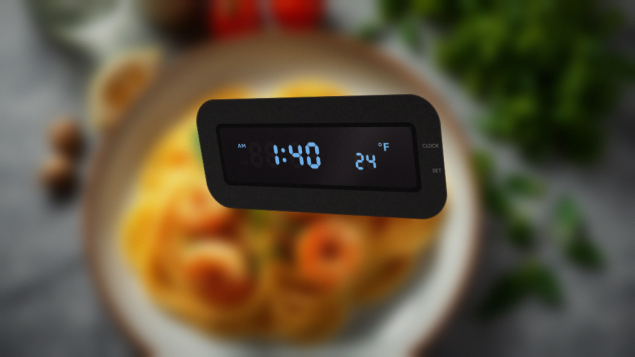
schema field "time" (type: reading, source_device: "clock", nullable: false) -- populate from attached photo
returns 1:40
